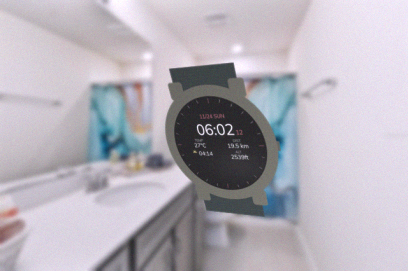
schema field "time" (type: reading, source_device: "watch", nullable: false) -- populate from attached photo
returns 6:02
